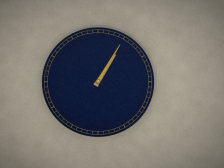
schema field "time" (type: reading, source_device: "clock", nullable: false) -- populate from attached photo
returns 1:05
